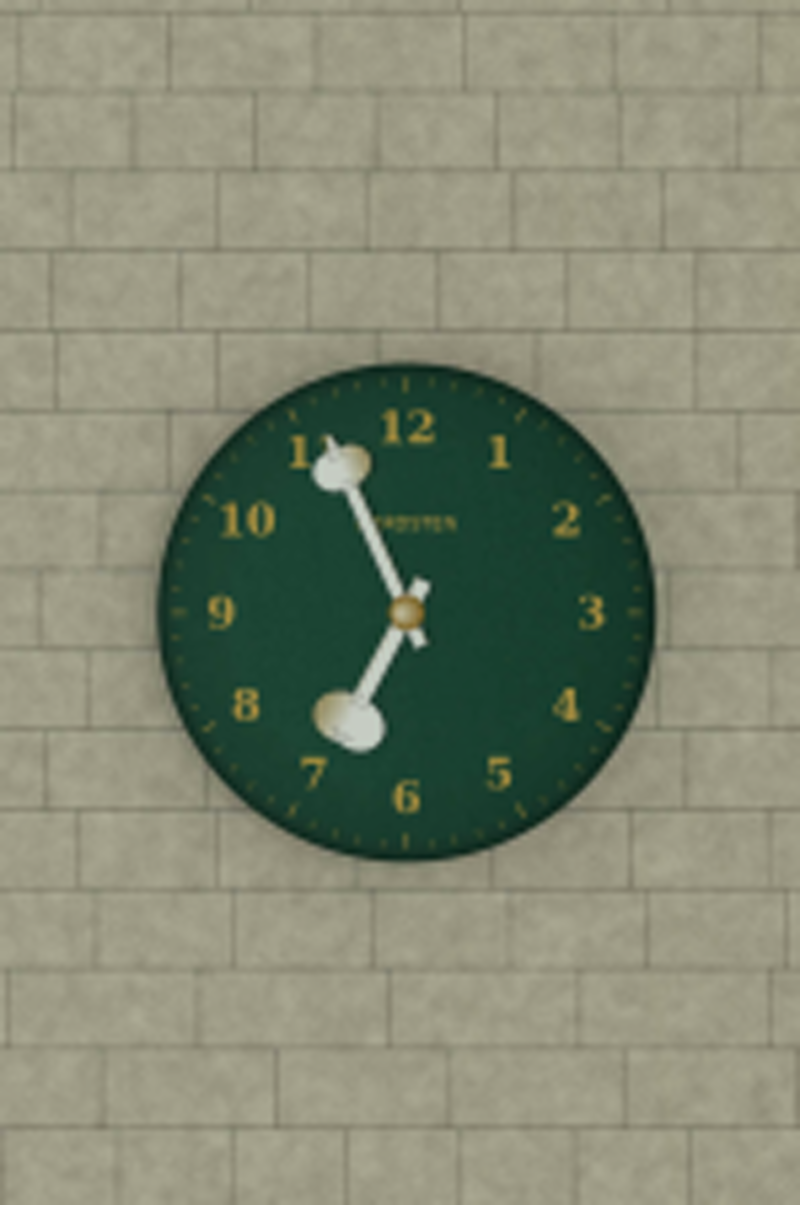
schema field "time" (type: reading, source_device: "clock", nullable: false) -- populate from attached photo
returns 6:56
